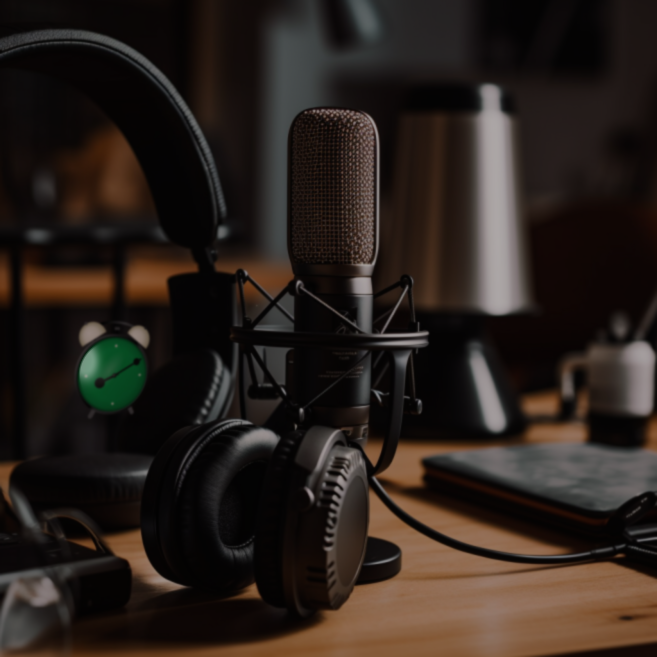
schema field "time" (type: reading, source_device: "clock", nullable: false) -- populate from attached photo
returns 8:10
